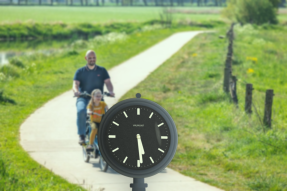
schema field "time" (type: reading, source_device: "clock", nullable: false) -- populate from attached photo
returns 5:29
